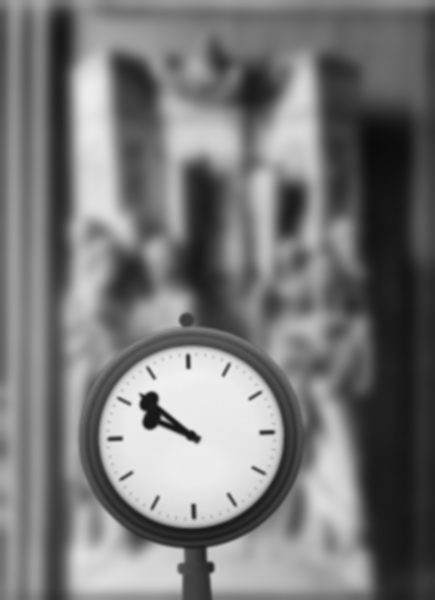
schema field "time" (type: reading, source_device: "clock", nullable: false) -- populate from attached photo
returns 9:52
